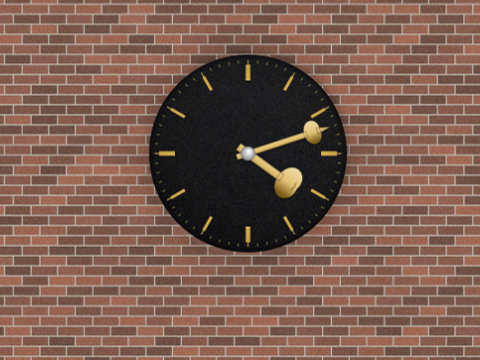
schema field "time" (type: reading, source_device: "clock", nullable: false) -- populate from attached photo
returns 4:12
